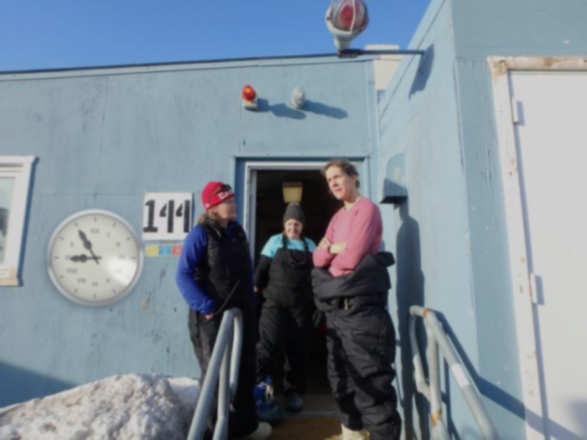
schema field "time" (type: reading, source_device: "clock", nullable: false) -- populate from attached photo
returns 8:55
